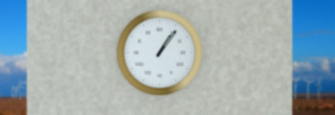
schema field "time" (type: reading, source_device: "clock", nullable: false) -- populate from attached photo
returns 1:06
